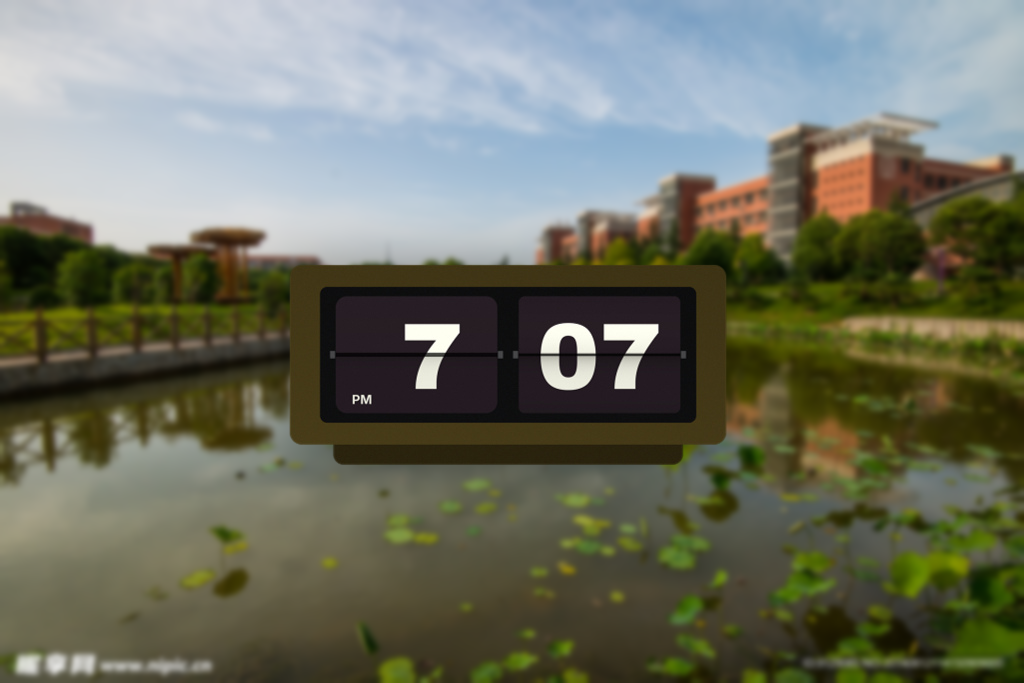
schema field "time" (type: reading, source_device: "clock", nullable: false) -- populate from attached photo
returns 7:07
